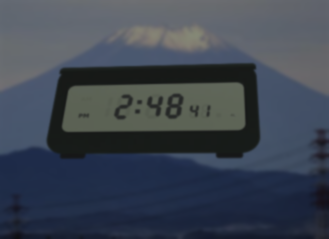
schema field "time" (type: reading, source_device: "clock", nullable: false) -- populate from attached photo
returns 2:48:41
